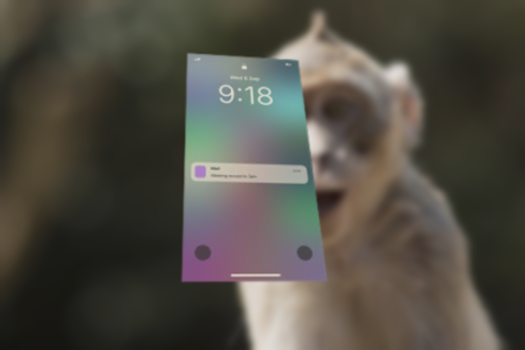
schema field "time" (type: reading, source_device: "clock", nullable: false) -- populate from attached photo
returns 9:18
